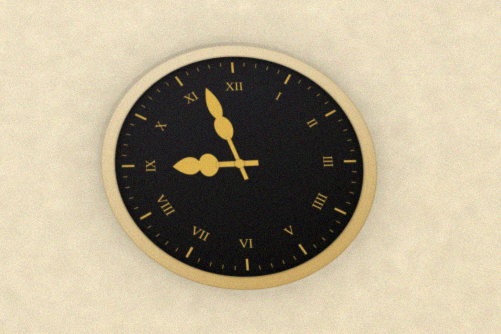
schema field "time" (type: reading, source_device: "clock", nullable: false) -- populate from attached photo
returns 8:57
